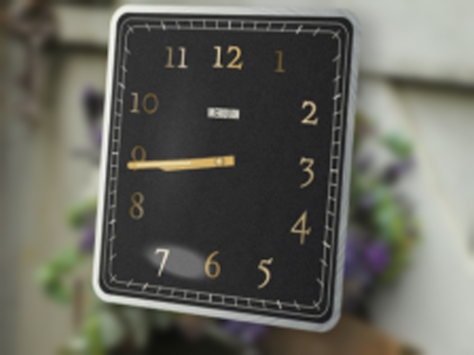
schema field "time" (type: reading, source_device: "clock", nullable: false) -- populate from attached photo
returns 8:44
